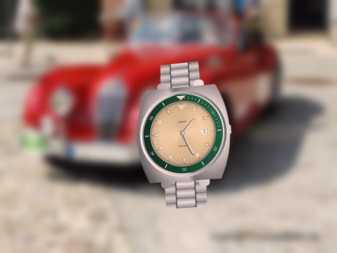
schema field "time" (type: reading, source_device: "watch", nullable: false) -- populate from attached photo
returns 1:26
